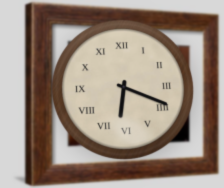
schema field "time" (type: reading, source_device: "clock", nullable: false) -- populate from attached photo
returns 6:19
